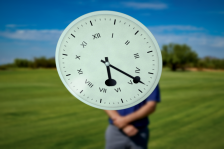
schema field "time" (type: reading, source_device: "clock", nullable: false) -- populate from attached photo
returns 6:23
